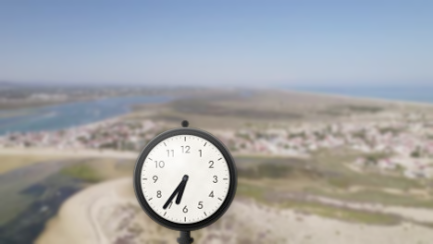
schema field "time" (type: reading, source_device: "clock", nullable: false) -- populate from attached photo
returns 6:36
